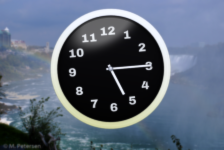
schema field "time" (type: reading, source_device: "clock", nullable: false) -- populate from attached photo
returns 5:15
